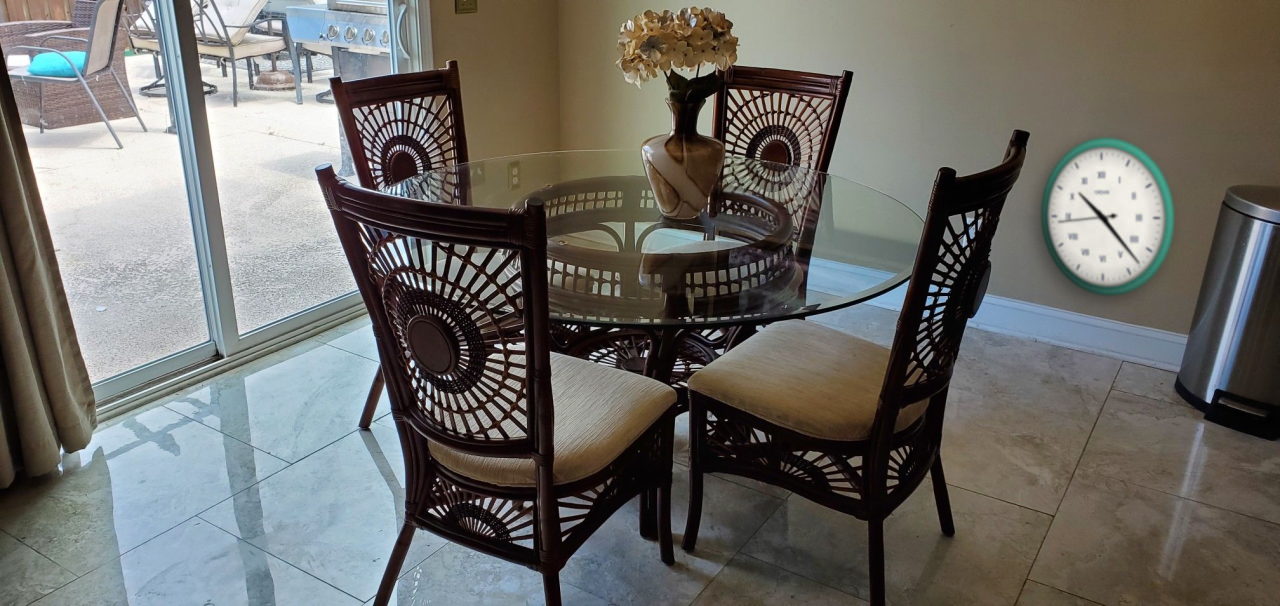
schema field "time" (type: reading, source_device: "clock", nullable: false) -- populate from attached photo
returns 10:22:44
